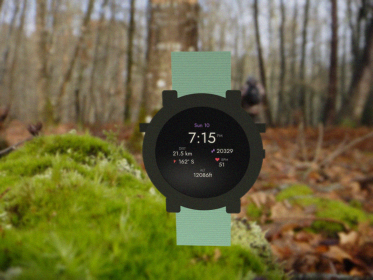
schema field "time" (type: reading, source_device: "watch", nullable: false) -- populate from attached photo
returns 7:15
